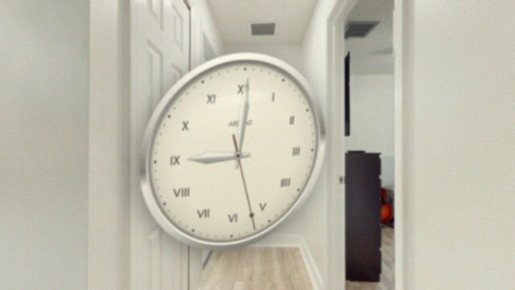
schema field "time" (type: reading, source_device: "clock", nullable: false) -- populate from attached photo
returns 9:00:27
